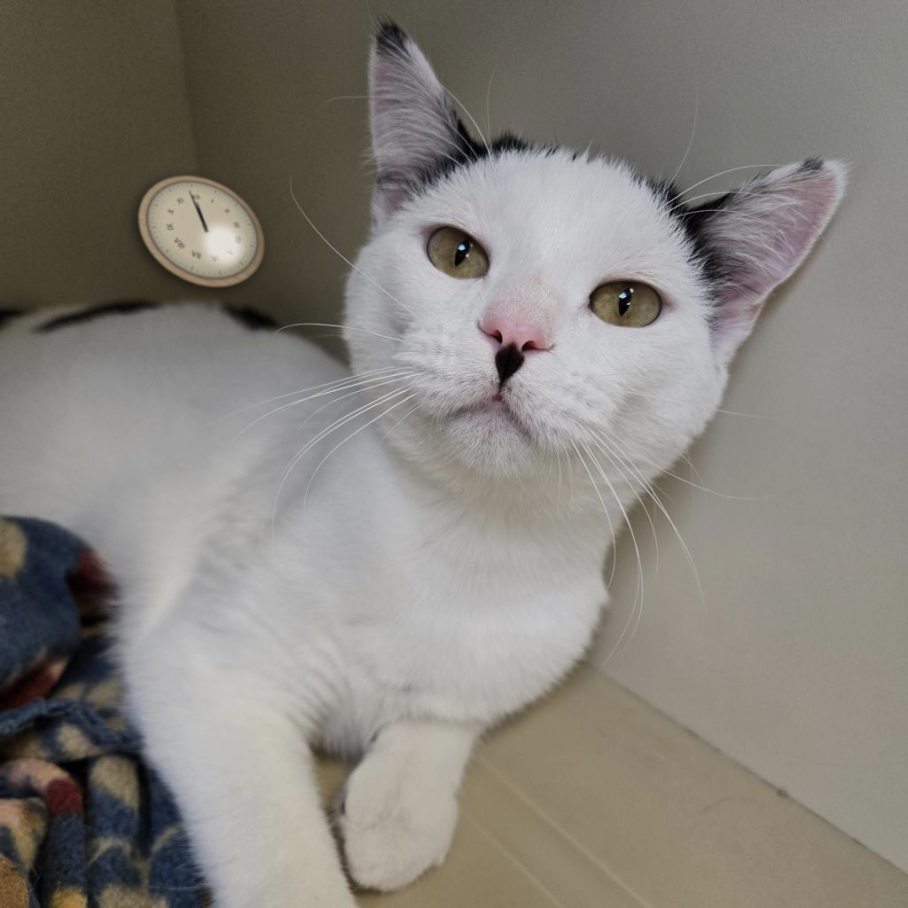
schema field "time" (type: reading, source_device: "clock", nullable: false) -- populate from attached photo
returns 11:59
